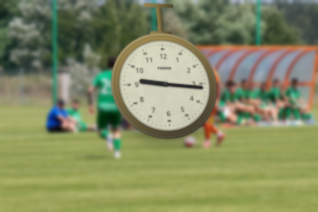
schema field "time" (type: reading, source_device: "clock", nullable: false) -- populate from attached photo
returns 9:16
